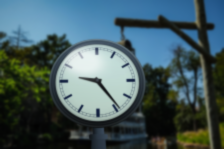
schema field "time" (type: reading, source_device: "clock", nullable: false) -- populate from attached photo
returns 9:24
